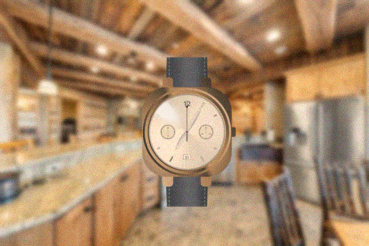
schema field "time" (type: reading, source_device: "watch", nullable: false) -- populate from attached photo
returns 7:05
